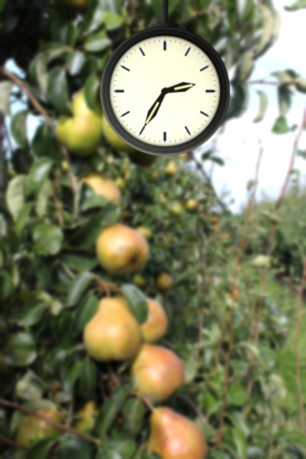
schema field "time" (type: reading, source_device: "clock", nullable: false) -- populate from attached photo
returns 2:35
